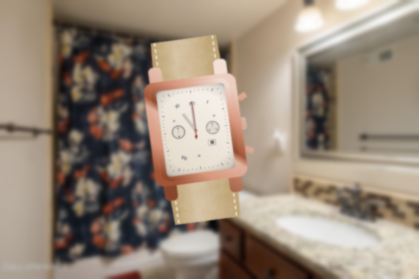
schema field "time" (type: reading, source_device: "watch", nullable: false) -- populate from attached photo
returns 11:00
